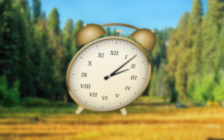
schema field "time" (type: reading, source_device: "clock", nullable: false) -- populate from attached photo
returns 2:07
